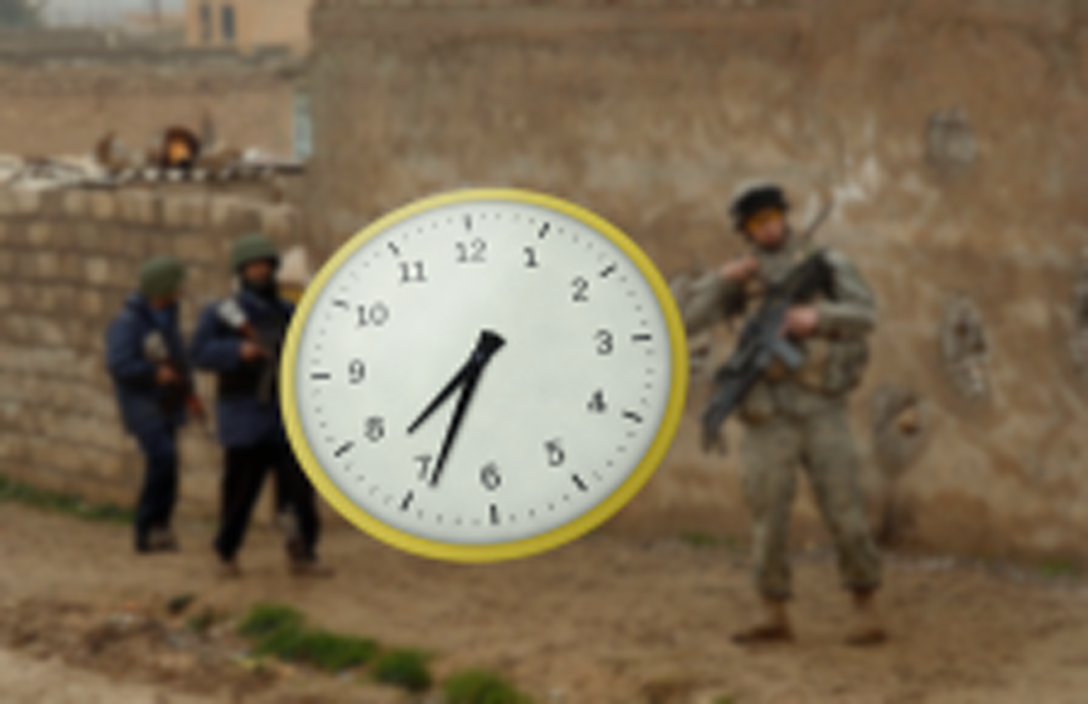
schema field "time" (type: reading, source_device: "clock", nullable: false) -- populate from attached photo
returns 7:34
